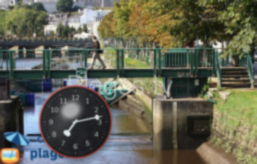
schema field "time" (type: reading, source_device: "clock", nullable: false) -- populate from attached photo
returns 7:13
